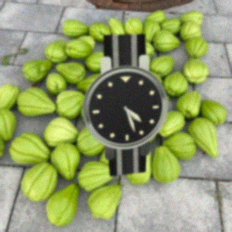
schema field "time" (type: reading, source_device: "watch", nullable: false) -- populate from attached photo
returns 4:27
